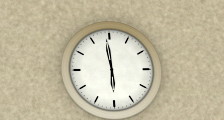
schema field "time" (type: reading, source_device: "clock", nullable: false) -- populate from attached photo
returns 5:59
